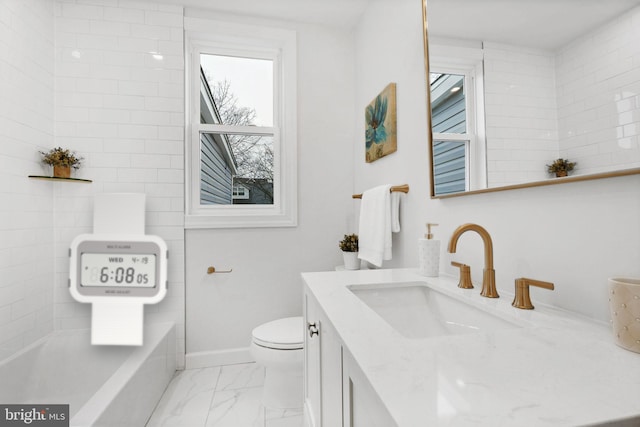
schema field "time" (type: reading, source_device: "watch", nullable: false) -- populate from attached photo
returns 6:08
